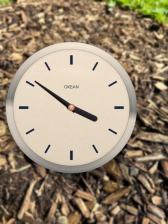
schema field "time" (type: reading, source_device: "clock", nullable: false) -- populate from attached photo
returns 3:51
